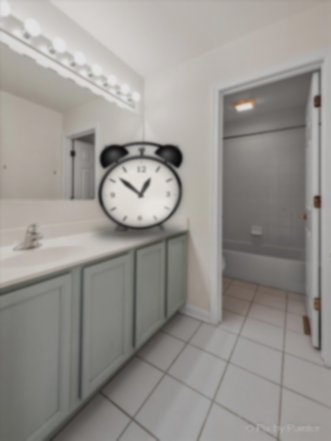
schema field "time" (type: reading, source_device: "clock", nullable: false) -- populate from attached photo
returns 12:52
